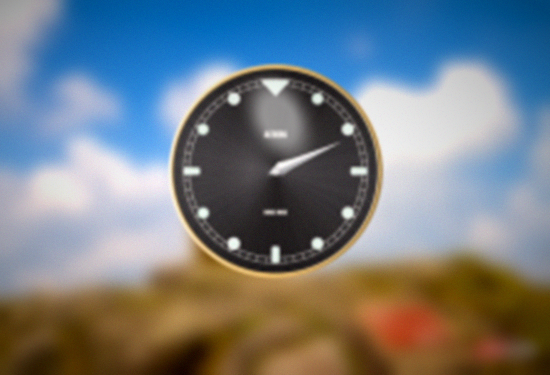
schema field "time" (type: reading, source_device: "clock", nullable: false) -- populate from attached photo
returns 2:11
